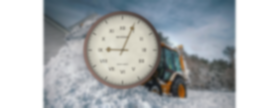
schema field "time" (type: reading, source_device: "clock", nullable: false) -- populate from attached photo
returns 9:04
